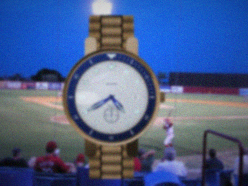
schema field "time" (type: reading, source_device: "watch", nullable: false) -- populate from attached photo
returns 4:40
